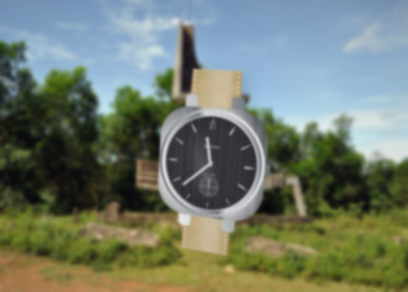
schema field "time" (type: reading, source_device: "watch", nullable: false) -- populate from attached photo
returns 11:38
